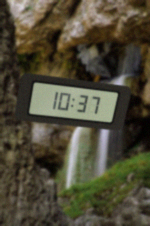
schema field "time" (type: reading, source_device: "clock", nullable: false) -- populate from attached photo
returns 10:37
